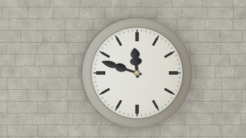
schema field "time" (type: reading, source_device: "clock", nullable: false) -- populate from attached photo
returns 11:48
